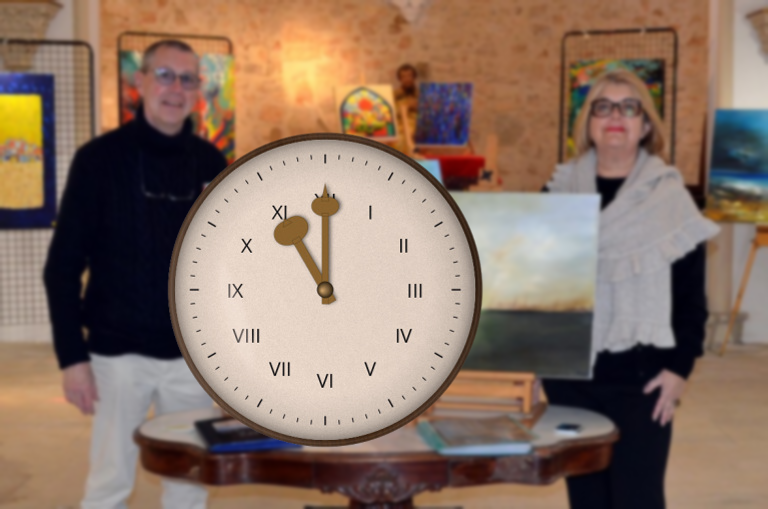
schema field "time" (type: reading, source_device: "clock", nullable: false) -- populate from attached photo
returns 11:00
